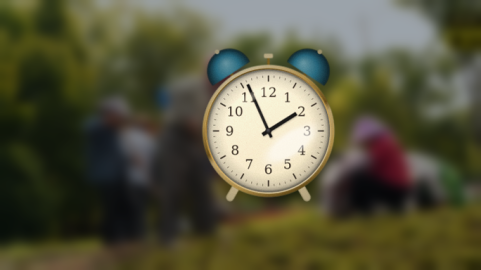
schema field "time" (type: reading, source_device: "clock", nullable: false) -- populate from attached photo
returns 1:56
